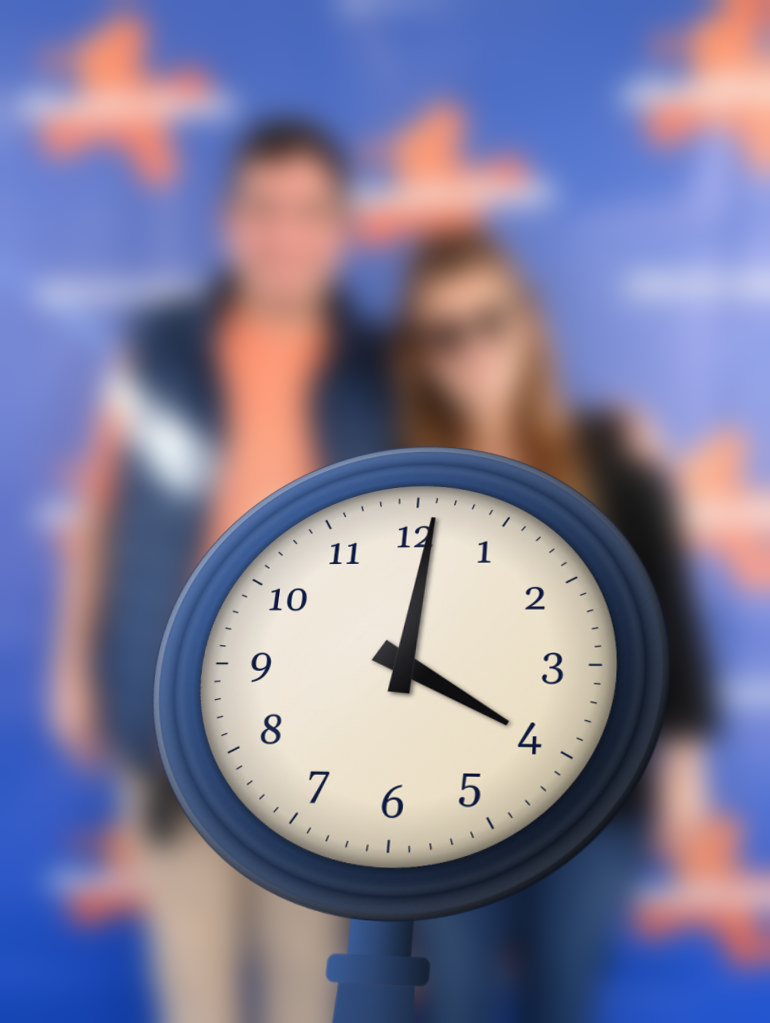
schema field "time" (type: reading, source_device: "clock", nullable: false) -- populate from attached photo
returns 4:01
